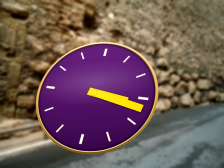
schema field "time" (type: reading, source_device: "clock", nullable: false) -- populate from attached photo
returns 3:17
